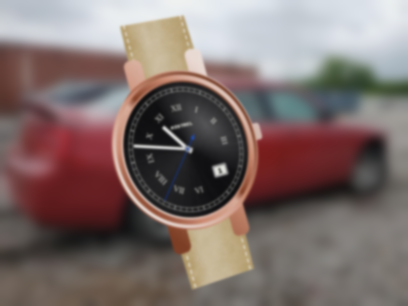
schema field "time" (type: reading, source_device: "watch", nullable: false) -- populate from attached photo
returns 10:47:37
